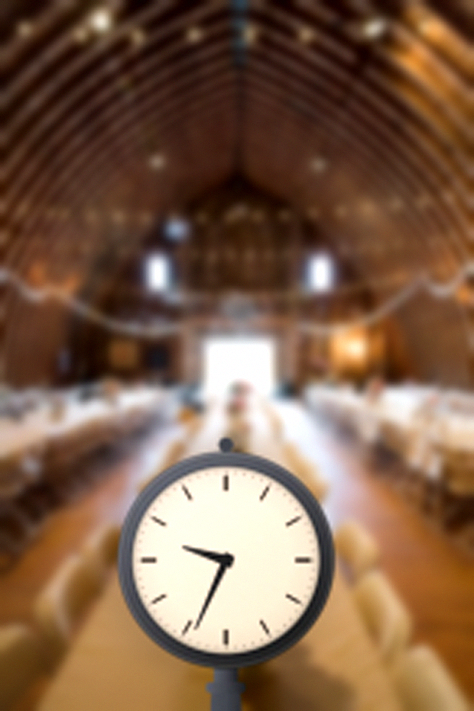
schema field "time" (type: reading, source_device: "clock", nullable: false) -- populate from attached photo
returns 9:34
